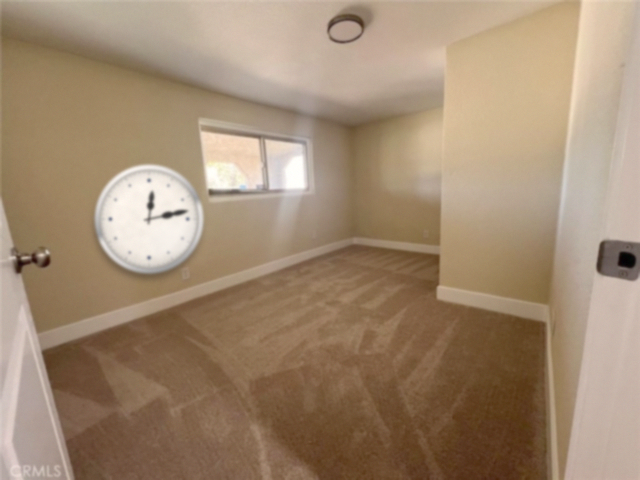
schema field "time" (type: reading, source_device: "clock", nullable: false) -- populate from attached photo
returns 12:13
